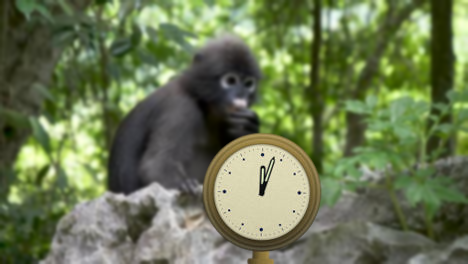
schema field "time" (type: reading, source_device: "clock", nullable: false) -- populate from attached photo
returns 12:03
